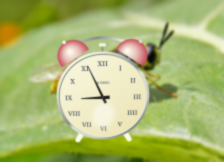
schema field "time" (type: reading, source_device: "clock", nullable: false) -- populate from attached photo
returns 8:56
